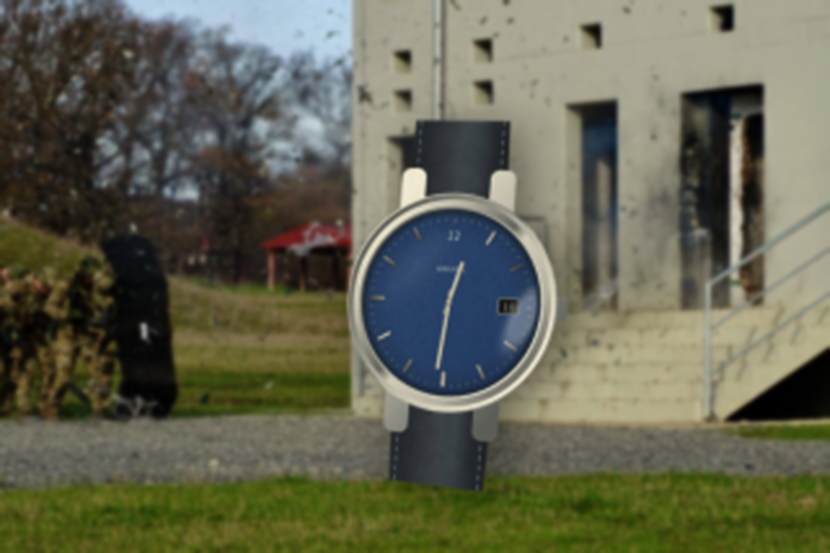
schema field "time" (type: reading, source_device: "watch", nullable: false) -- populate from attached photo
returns 12:31
